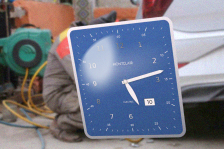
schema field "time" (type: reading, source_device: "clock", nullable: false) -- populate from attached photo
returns 5:13
